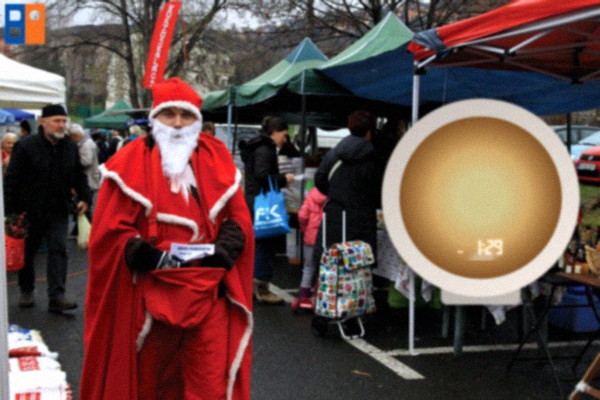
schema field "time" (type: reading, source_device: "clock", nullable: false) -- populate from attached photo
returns 1:29
